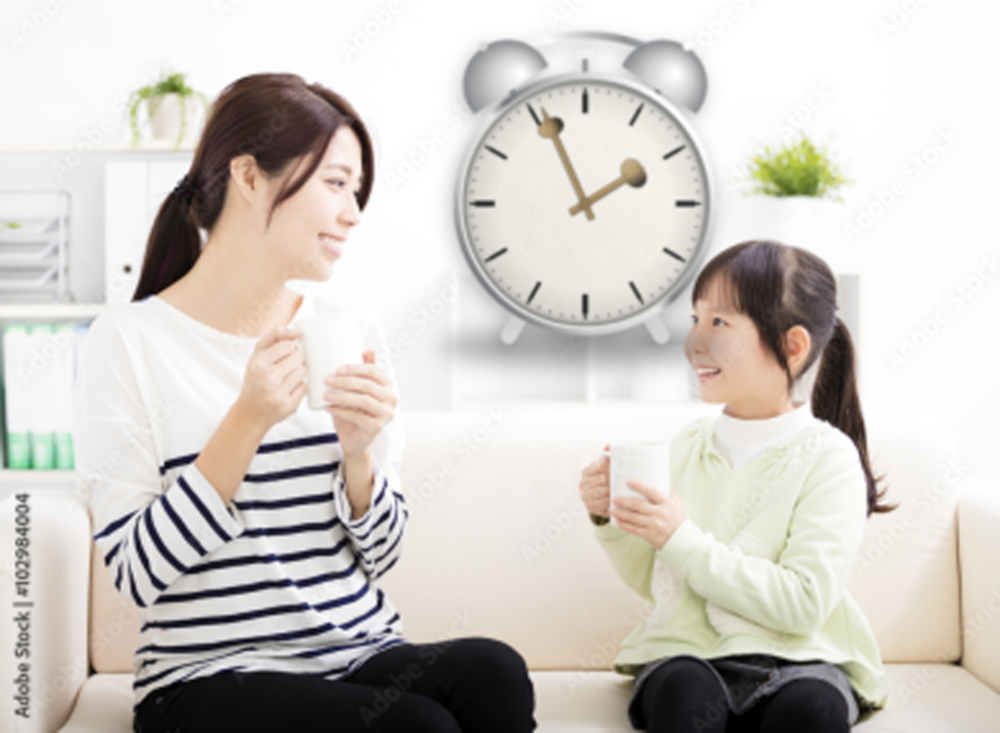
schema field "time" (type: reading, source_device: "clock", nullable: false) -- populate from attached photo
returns 1:56
